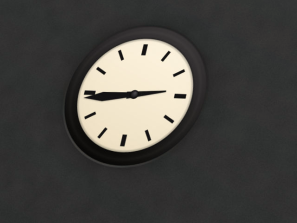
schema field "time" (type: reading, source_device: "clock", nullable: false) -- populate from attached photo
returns 2:44
